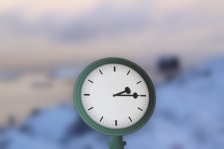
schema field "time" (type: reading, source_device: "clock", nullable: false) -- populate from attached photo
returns 2:15
